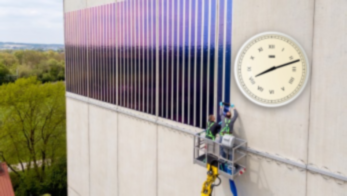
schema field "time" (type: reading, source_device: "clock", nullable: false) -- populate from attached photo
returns 8:12
